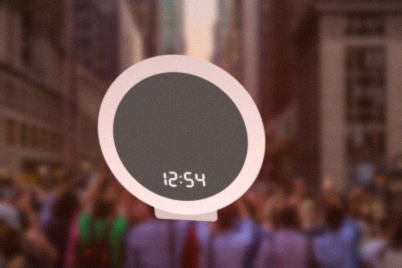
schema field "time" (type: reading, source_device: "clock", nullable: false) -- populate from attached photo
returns 12:54
